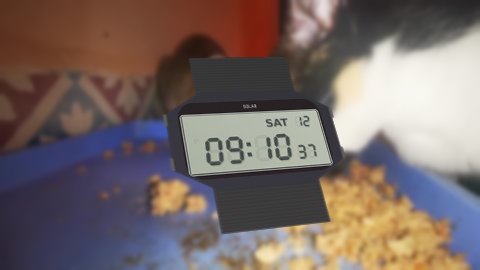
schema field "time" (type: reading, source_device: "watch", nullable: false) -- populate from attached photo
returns 9:10:37
